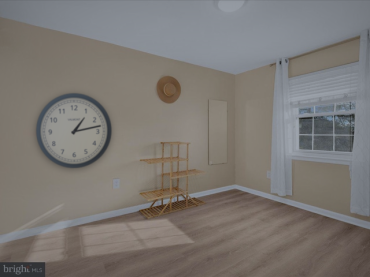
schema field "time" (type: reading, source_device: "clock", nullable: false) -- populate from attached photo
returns 1:13
